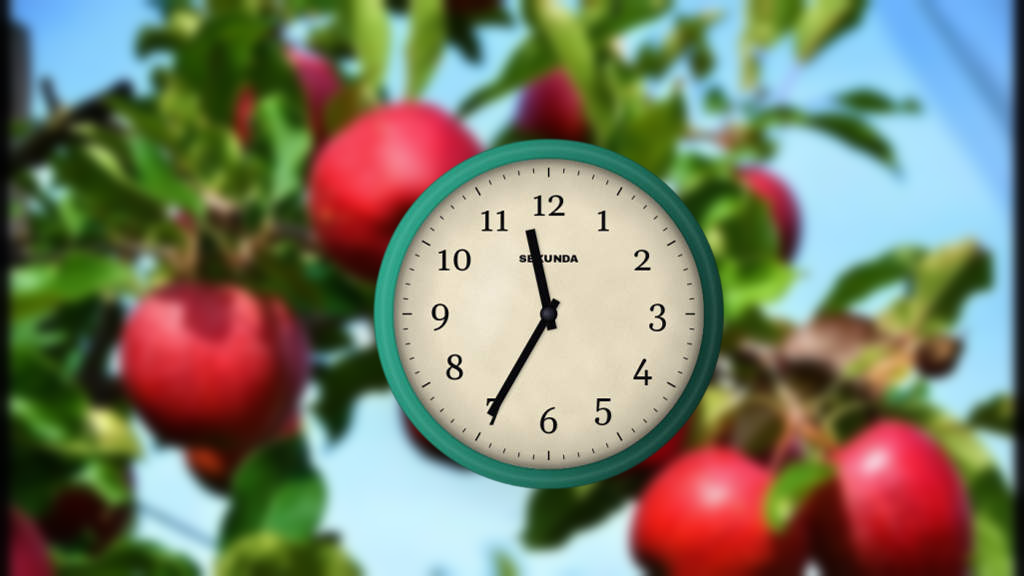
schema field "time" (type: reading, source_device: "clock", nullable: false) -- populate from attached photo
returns 11:35
